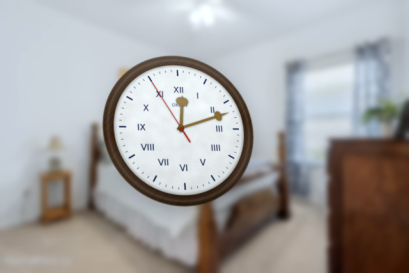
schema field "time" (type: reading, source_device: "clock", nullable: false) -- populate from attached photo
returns 12:11:55
